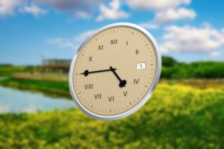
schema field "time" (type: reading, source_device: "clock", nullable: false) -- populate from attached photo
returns 4:45
